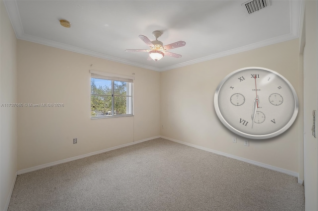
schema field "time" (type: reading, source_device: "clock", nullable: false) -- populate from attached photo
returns 6:32
